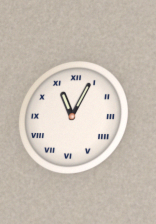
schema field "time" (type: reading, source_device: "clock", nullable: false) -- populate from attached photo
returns 11:04
